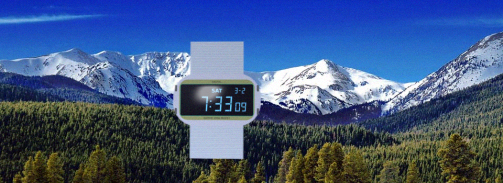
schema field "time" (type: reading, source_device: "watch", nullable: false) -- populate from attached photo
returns 7:33:09
